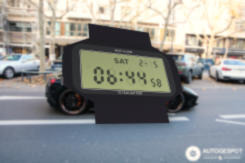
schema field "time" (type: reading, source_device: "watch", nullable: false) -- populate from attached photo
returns 6:44
